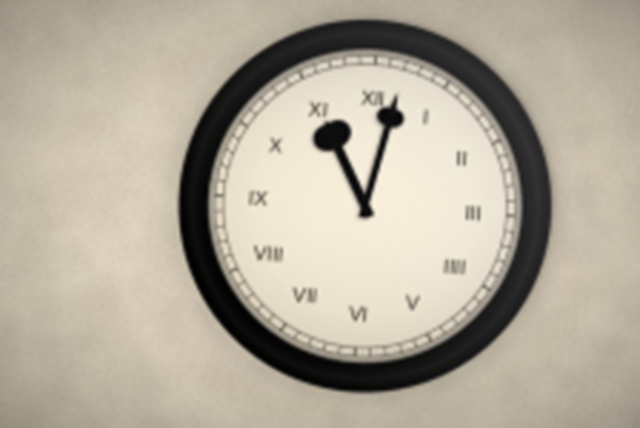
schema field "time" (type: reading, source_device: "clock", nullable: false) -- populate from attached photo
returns 11:02
